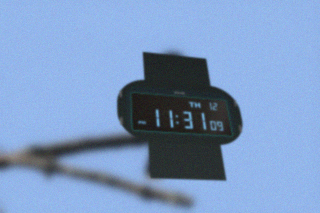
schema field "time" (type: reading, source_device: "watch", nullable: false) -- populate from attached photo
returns 11:31
